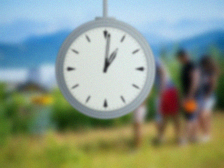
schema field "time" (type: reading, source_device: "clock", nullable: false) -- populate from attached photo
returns 1:01
